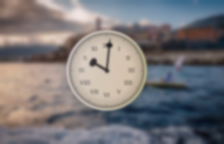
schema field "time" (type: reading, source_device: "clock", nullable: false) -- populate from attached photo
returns 10:01
